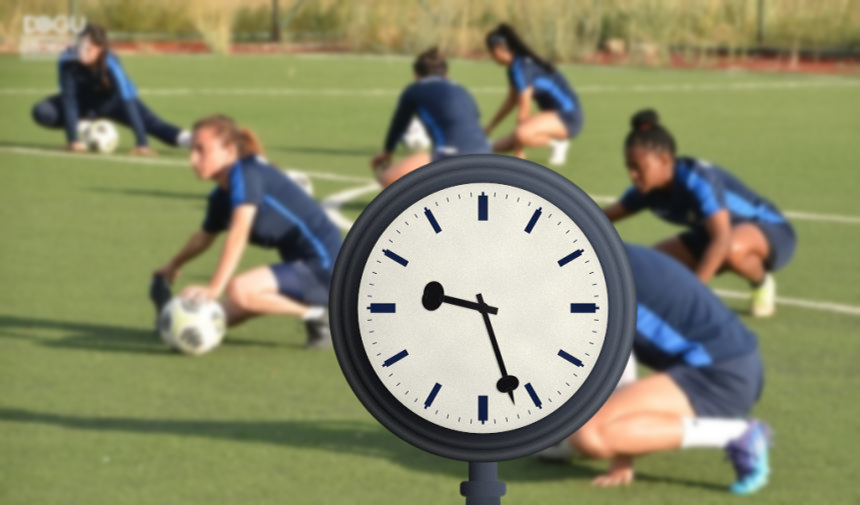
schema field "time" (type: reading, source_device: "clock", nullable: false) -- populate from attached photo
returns 9:27
